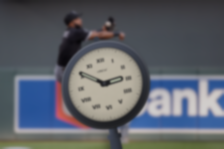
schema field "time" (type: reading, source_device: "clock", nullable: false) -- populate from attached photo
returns 2:51
